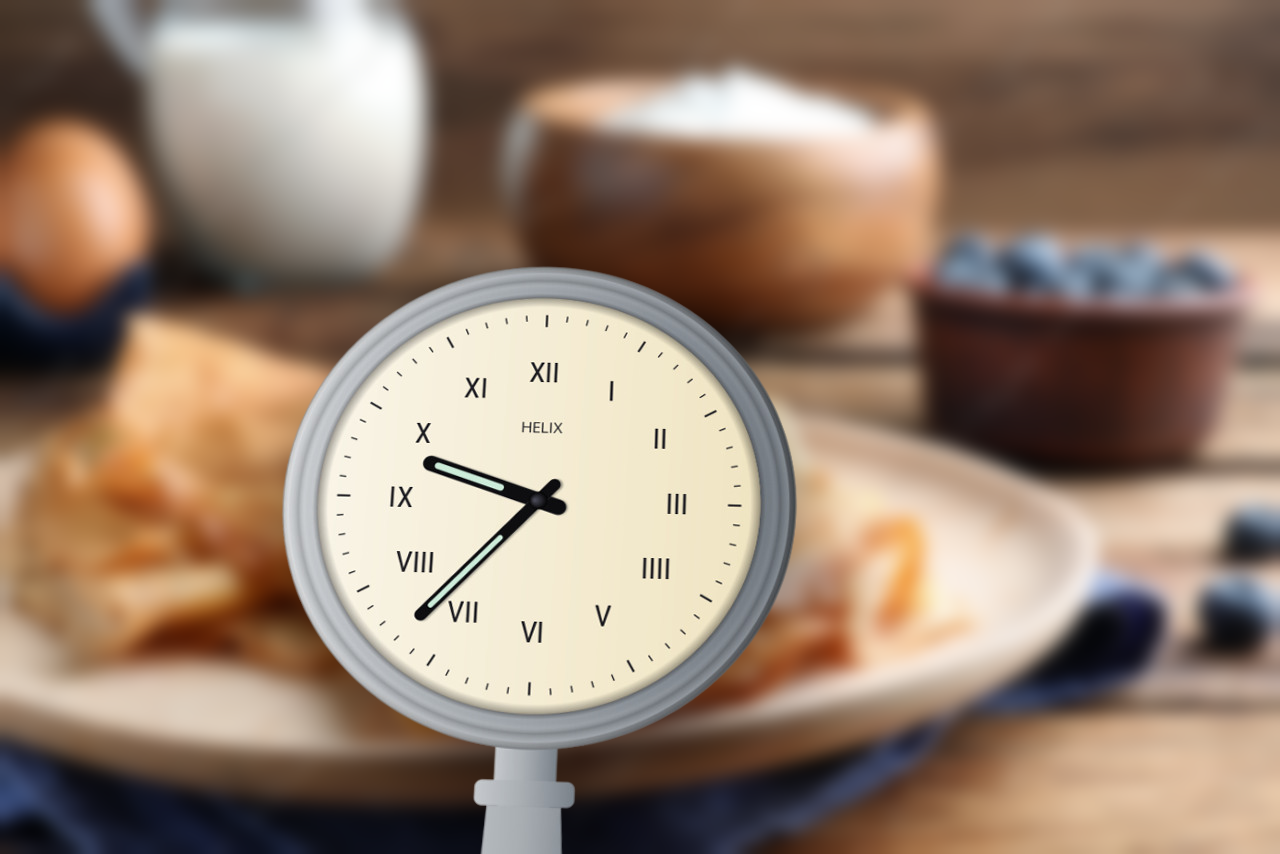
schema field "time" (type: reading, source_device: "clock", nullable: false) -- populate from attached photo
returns 9:37
